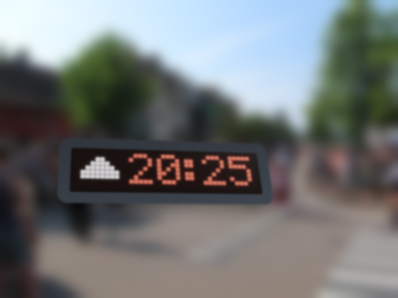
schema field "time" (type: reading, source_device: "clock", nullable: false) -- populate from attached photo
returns 20:25
